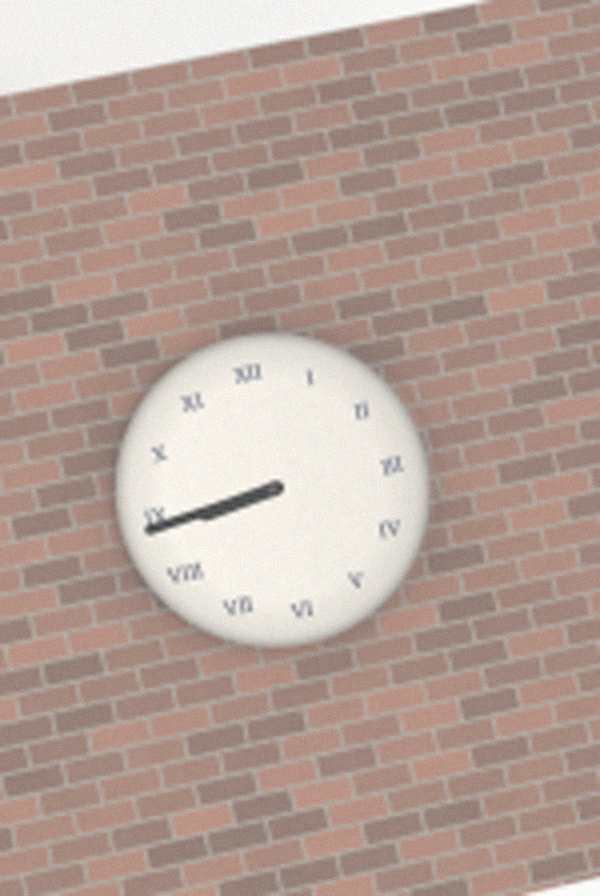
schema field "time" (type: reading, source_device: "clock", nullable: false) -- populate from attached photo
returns 8:44
